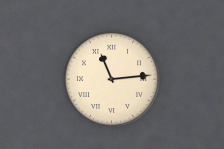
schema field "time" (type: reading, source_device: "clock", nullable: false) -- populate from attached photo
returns 11:14
